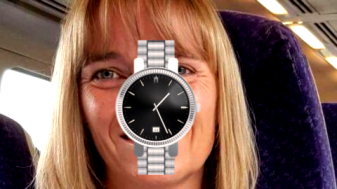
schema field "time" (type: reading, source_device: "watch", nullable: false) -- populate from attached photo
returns 1:26
